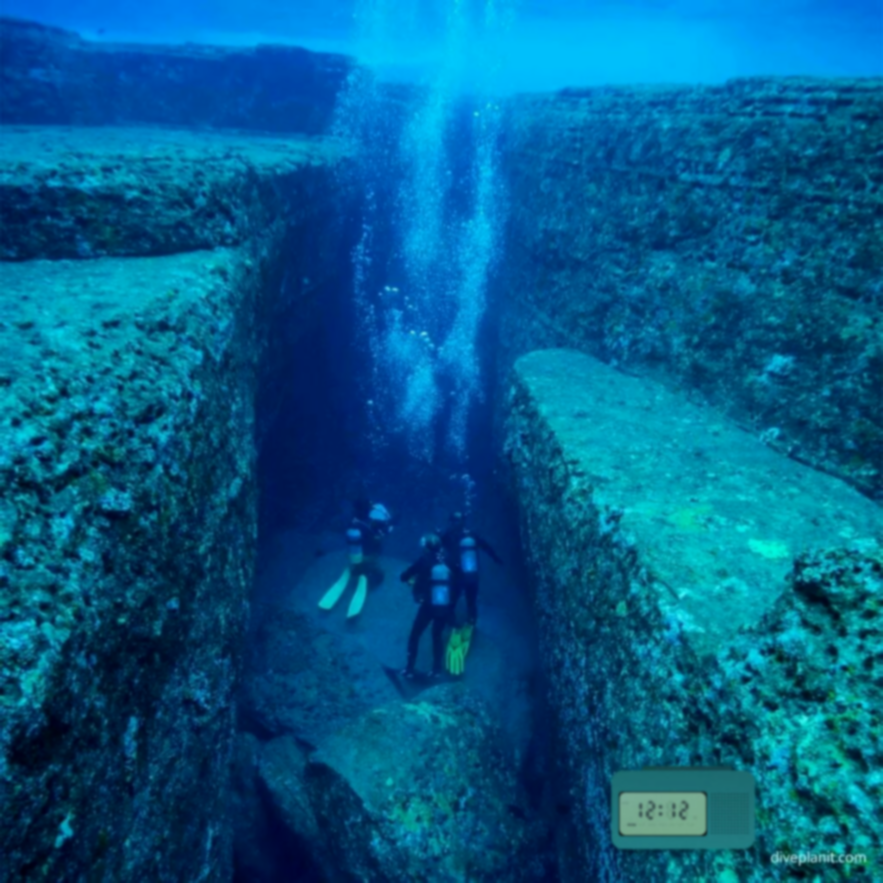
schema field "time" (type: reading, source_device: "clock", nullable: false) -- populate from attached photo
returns 12:12
